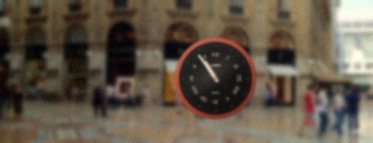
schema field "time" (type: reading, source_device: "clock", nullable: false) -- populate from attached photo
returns 10:54
